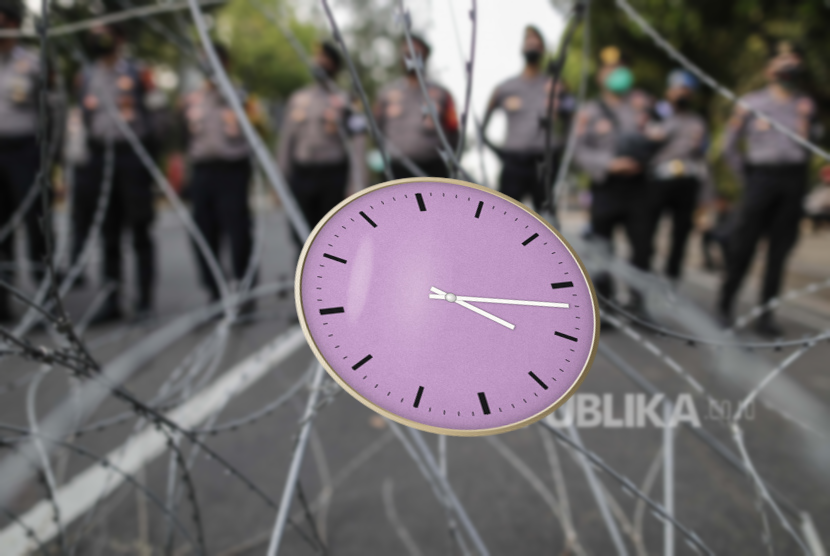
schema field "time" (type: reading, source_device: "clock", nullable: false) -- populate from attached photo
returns 4:17
